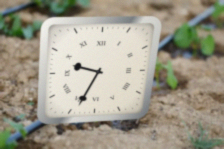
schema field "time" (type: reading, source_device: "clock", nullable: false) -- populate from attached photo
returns 9:34
